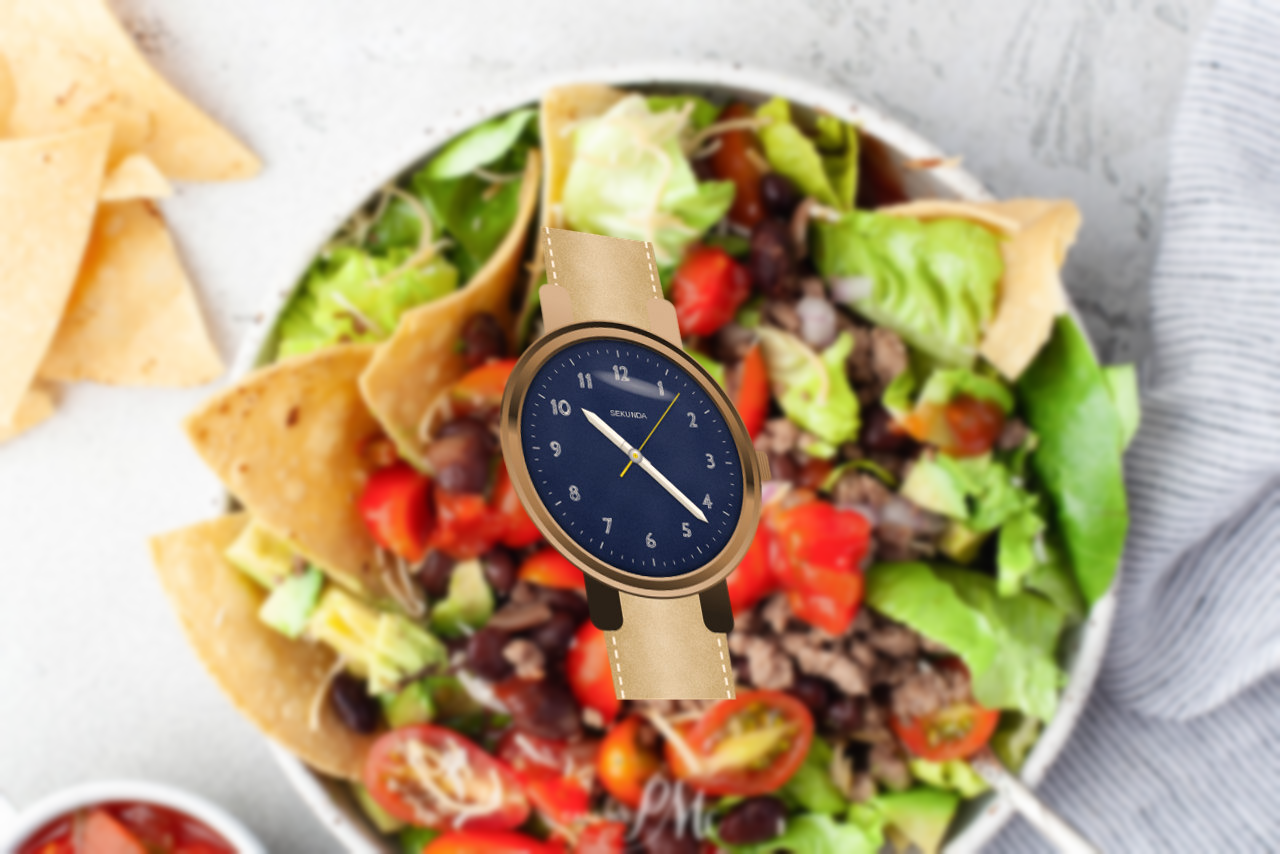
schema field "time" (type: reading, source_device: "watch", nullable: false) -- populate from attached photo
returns 10:22:07
